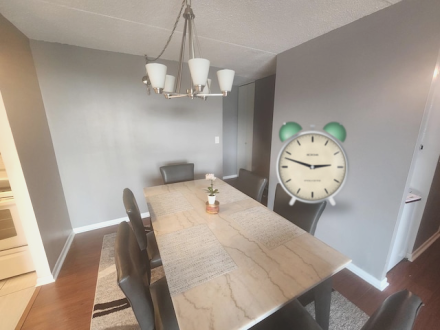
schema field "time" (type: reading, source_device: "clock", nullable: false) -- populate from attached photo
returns 2:48
